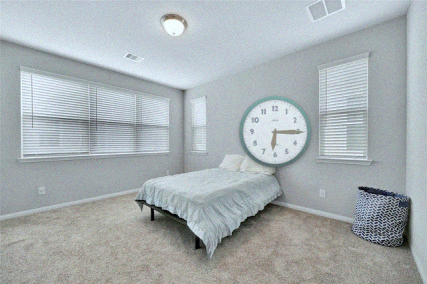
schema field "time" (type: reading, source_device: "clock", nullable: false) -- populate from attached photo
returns 6:15
